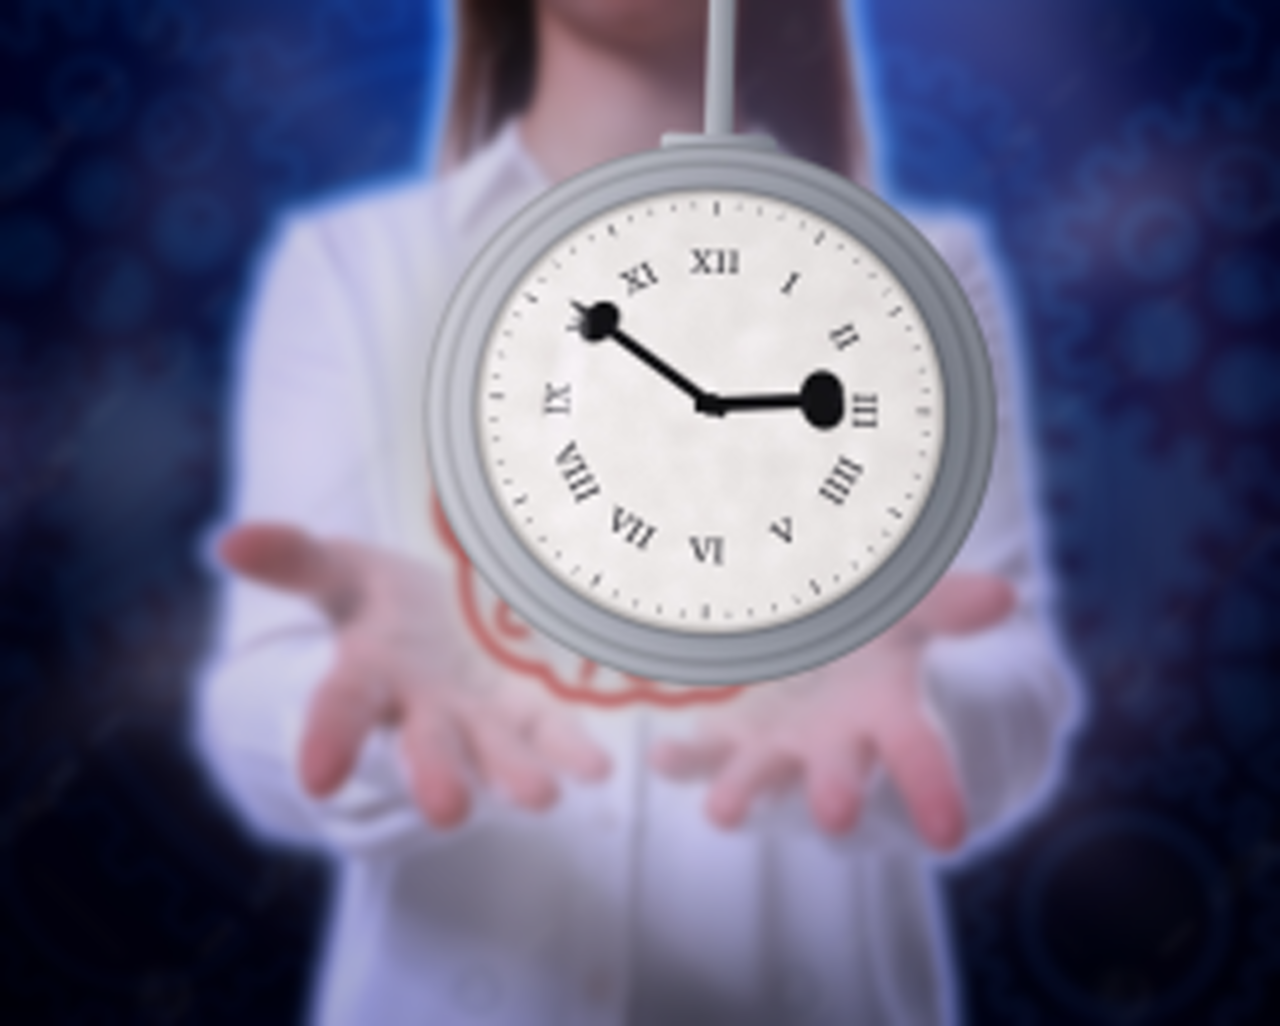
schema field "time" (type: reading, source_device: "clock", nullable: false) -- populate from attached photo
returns 2:51
